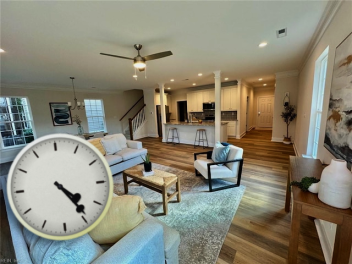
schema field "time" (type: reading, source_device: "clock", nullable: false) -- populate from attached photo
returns 4:24
